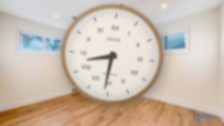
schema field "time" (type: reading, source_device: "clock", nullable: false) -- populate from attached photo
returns 8:31
